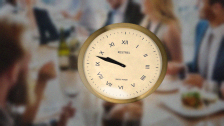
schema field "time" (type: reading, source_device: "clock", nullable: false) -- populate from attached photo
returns 9:48
